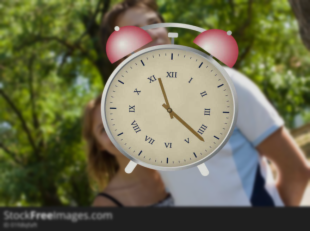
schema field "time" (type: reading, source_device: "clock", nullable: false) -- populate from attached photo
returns 11:22
